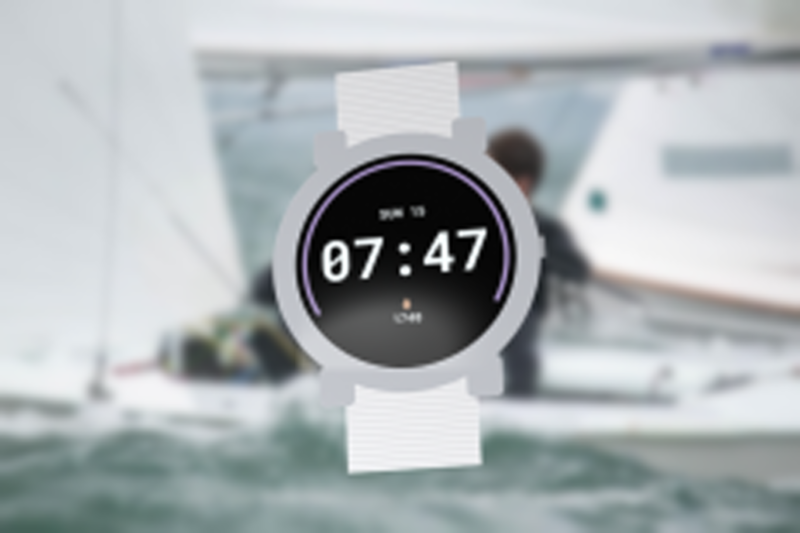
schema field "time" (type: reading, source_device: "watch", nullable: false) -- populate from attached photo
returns 7:47
